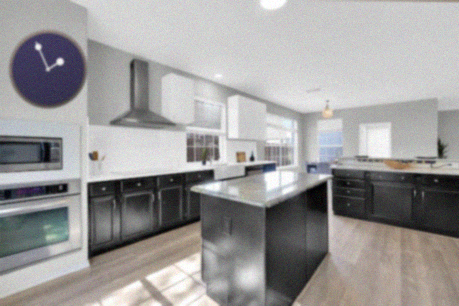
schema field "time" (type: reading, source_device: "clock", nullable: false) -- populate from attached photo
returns 1:56
